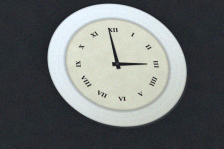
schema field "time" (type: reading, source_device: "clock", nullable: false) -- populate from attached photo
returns 2:59
